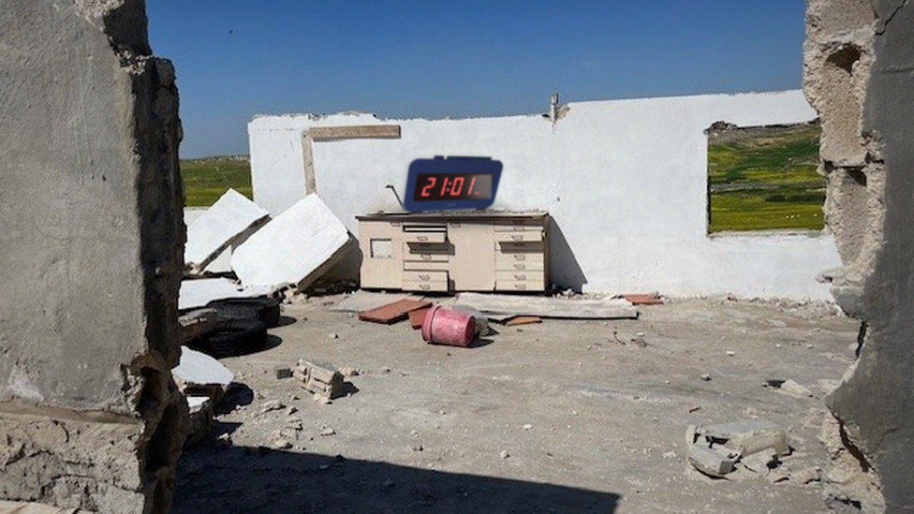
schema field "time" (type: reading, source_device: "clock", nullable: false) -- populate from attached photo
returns 21:01
